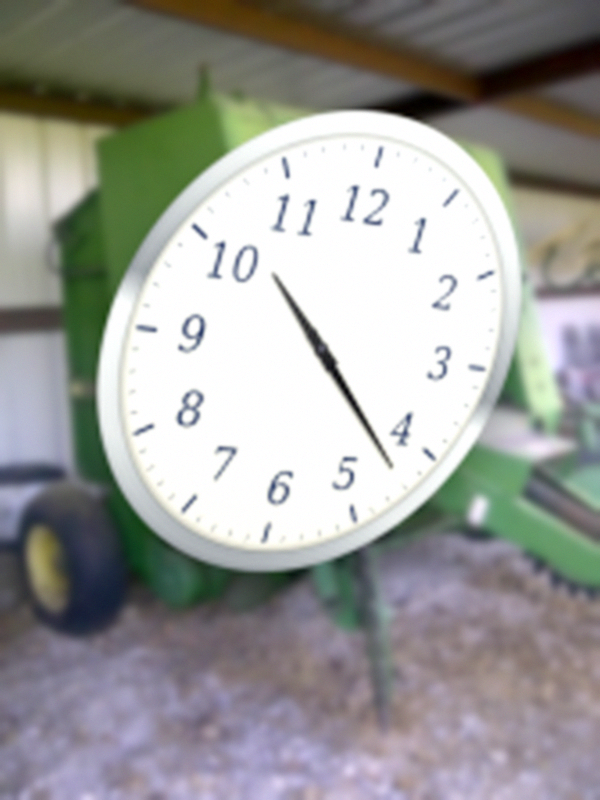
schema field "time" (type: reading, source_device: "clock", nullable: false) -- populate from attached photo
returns 10:22
